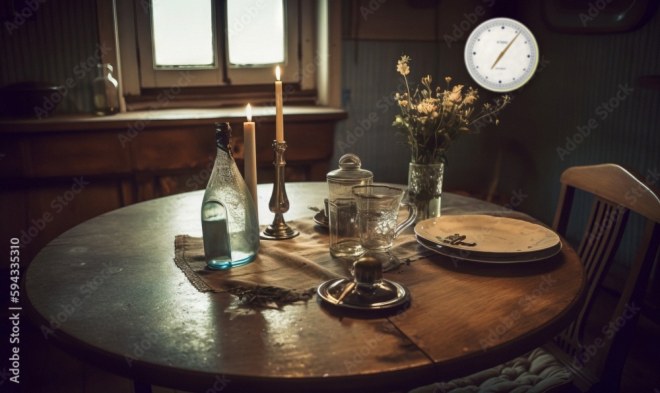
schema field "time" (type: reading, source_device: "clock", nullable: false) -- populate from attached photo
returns 7:06
